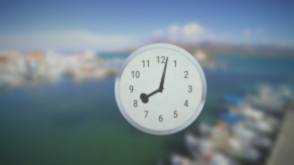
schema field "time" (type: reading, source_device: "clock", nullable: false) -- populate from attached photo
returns 8:02
